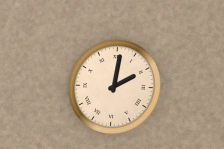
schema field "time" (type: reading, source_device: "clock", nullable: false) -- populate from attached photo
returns 2:01
